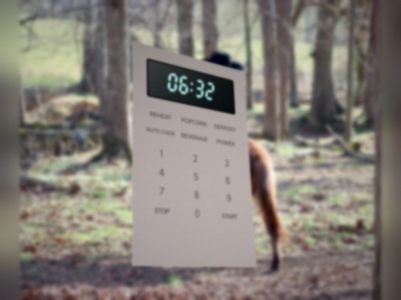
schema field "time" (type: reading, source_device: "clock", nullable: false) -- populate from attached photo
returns 6:32
